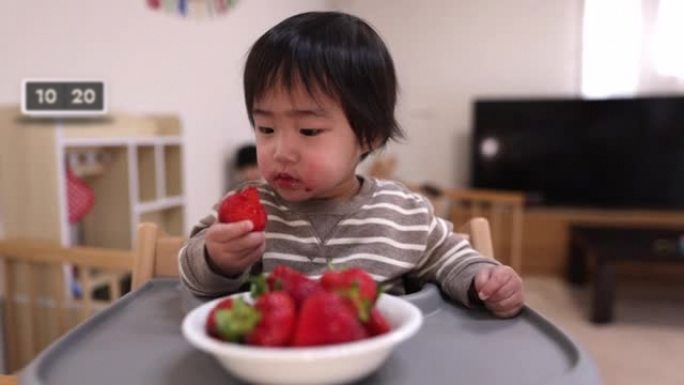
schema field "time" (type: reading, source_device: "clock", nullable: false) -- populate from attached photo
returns 10:20
